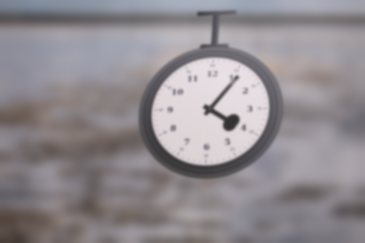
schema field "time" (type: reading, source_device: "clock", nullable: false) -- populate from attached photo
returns 4:06
